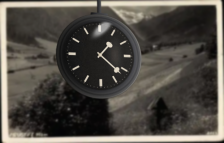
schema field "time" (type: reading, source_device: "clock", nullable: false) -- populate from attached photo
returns 1:22
